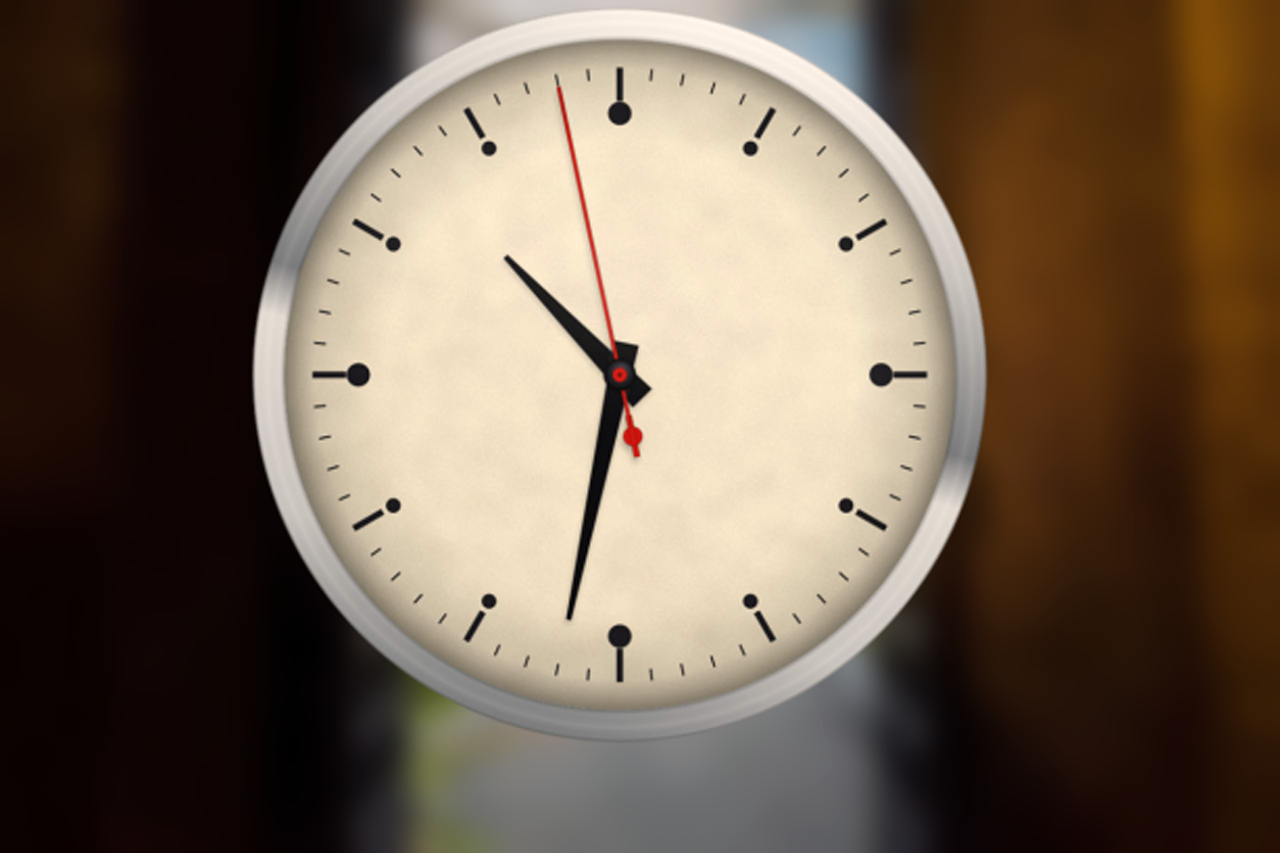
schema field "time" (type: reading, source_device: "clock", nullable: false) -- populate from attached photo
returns 10:31:58
